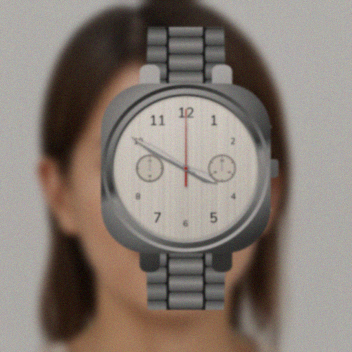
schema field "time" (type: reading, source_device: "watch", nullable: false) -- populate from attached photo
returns 3:50
